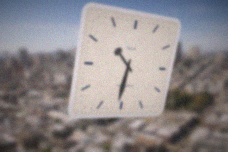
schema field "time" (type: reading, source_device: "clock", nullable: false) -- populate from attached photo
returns 10:31
